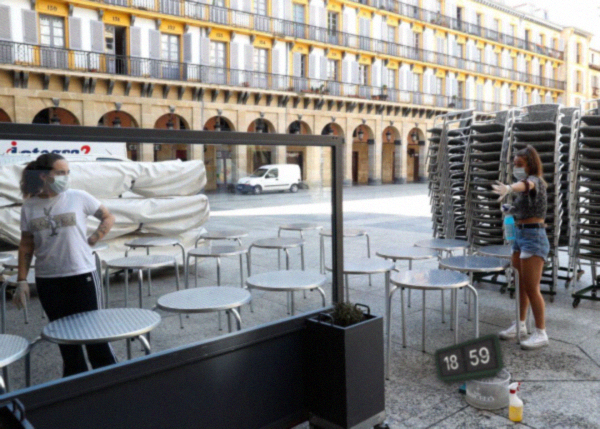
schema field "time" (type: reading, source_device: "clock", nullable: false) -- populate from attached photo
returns 18:59
